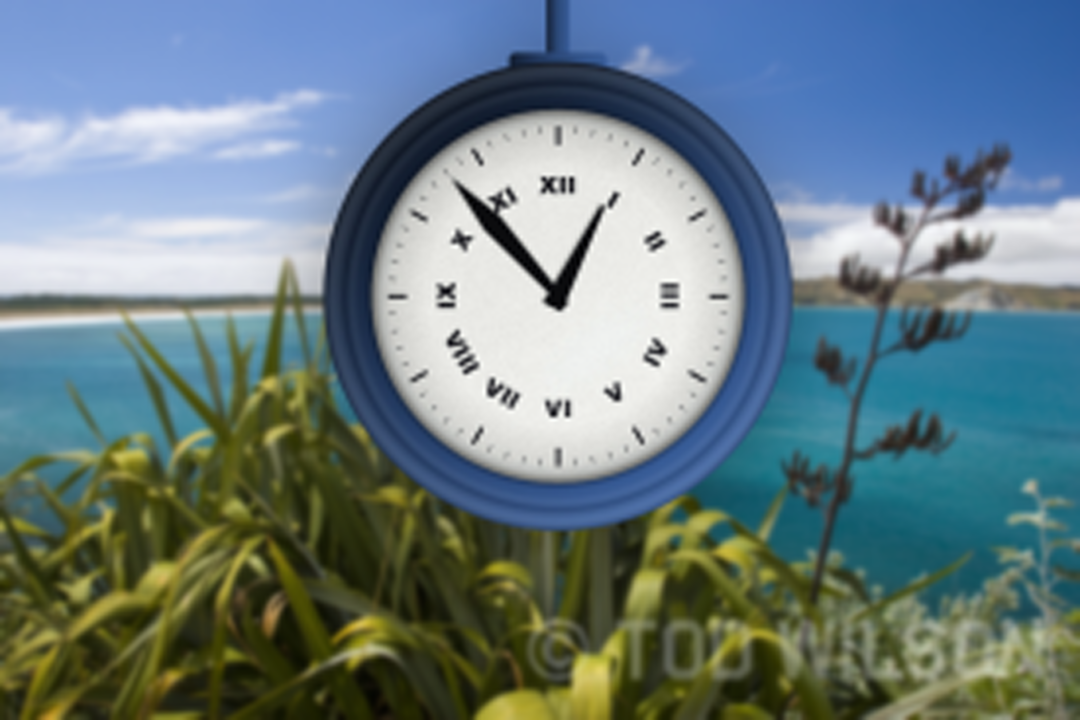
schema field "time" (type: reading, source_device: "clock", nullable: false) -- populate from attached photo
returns 12:53
